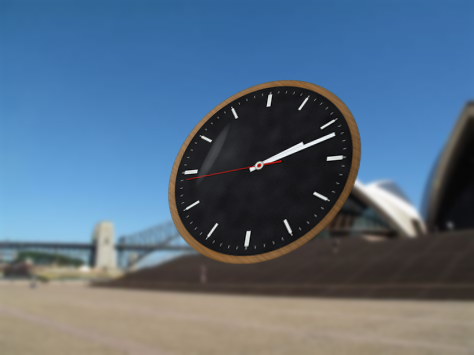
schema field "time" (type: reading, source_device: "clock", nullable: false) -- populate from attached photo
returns 2:11:44
